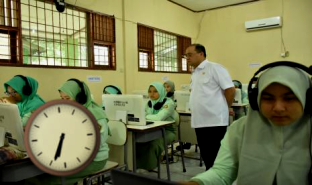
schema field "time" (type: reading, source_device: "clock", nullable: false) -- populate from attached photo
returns 6:34
